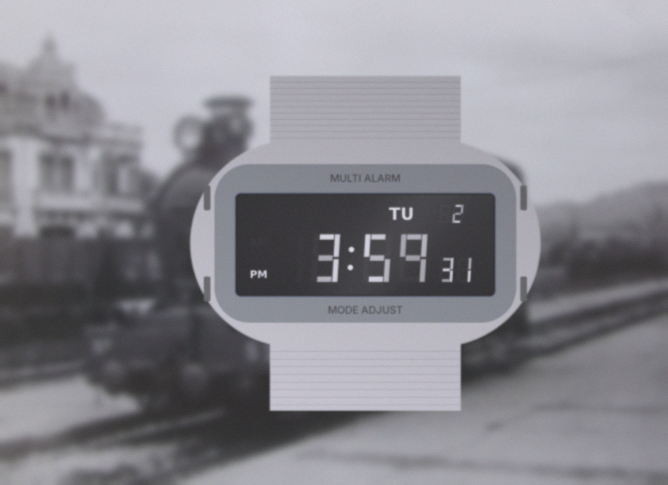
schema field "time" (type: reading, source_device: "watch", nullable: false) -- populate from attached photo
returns 3:59:31
